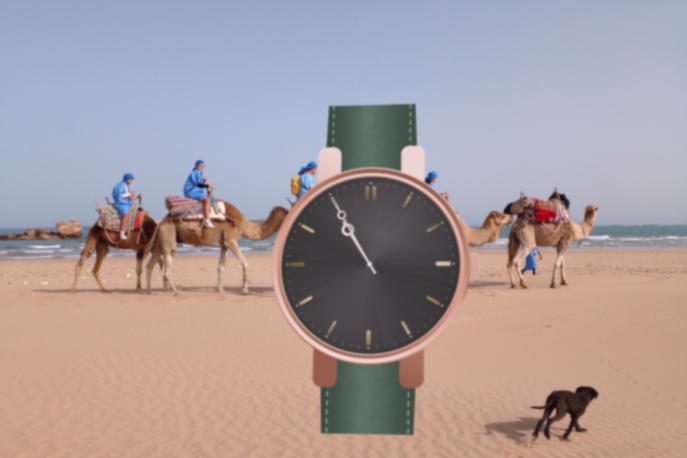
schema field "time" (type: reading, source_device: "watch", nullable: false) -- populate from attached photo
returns 10:55
